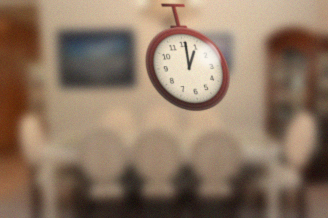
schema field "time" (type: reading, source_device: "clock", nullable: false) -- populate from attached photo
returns 1:01
